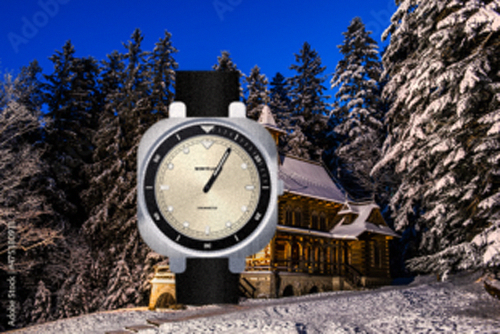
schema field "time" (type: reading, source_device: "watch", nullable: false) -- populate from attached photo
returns 1:05
